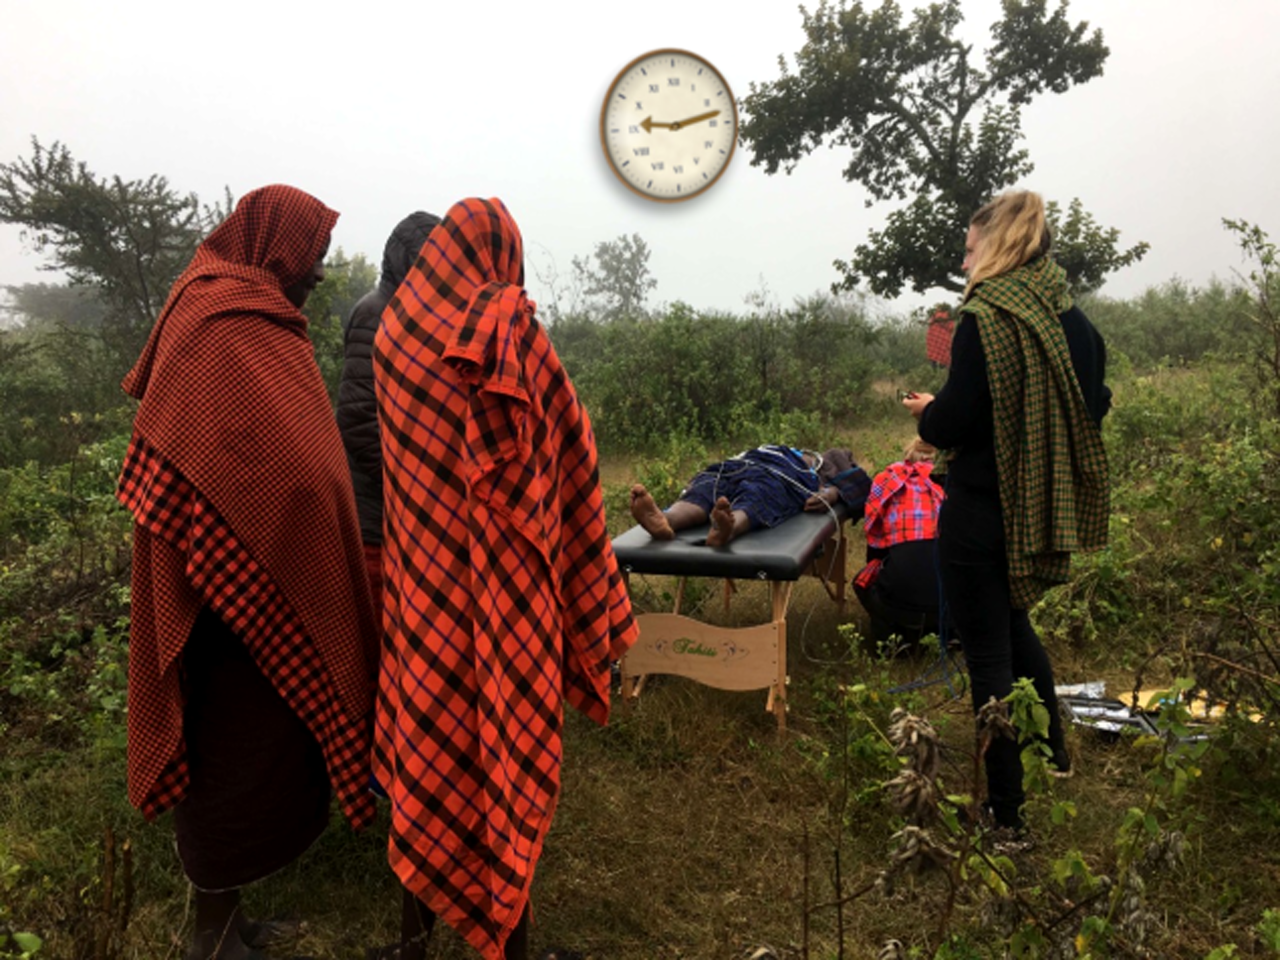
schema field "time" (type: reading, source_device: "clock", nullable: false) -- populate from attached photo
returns 9:13
